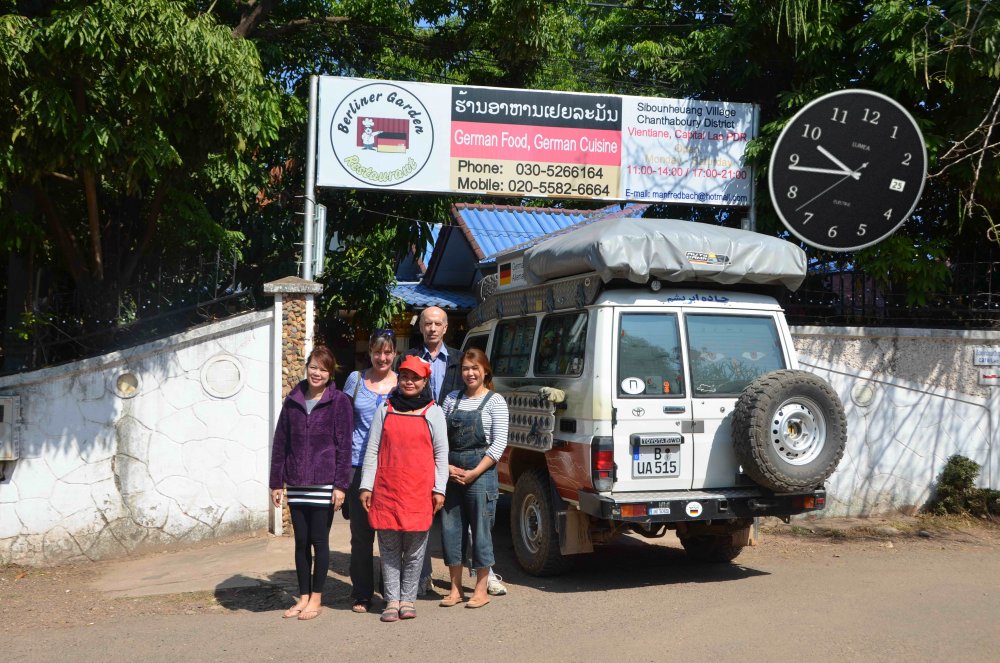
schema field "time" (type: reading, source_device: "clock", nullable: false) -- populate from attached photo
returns 9:43:37
